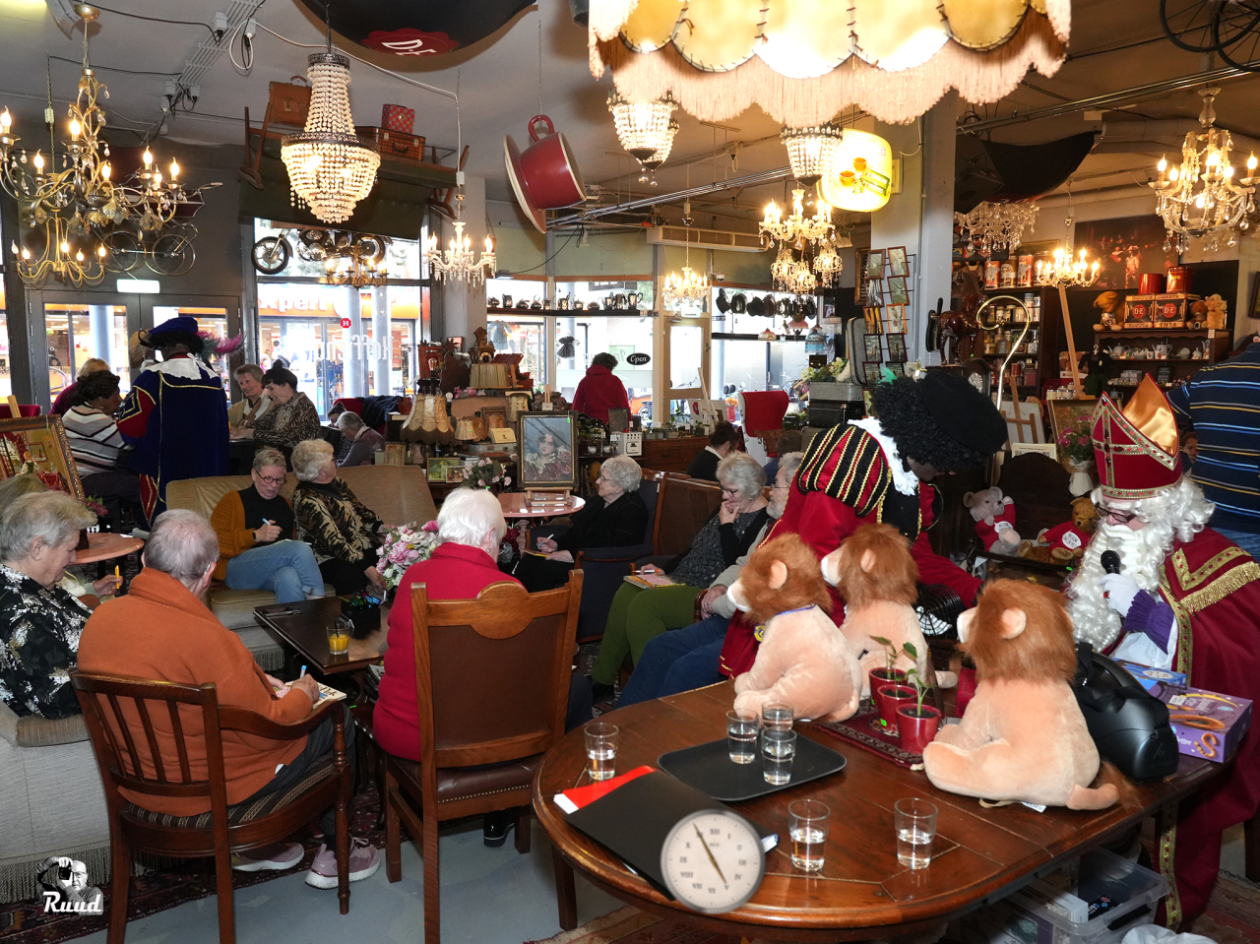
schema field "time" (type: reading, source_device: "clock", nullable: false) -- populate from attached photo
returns 4:55
